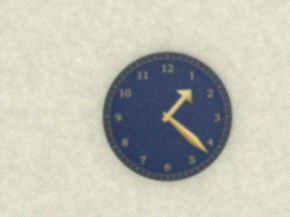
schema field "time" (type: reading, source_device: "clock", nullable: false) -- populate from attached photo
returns 1:22
